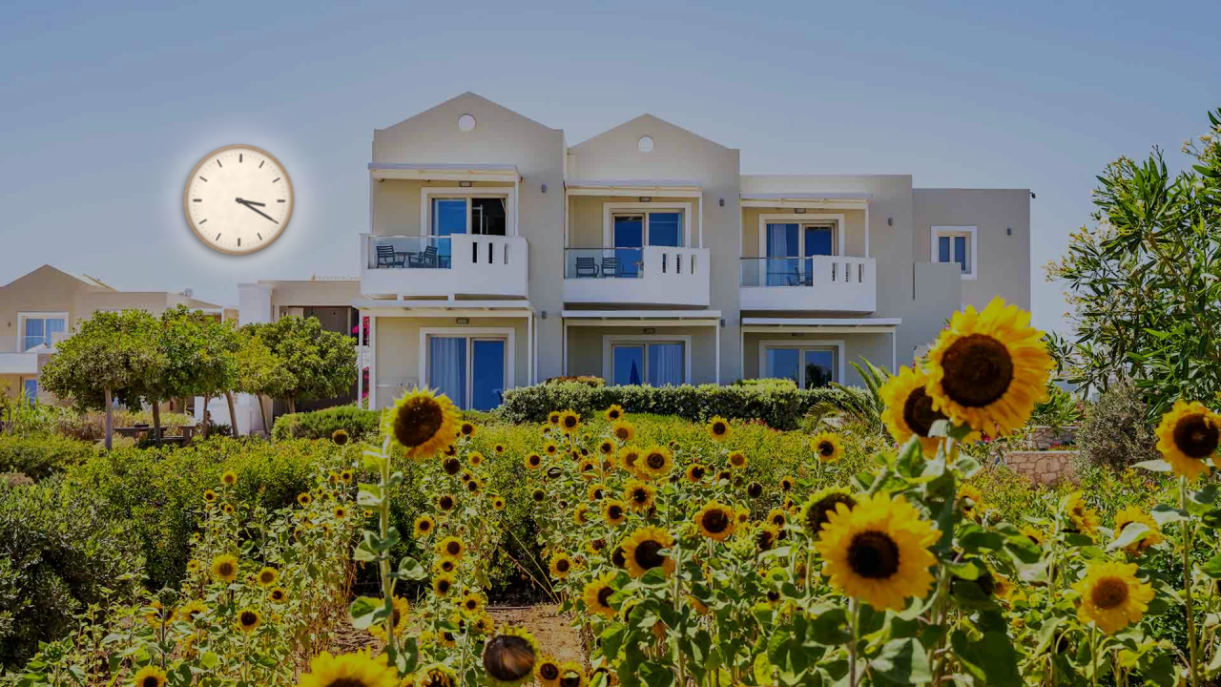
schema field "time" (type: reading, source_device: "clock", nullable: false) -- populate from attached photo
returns 3:20
